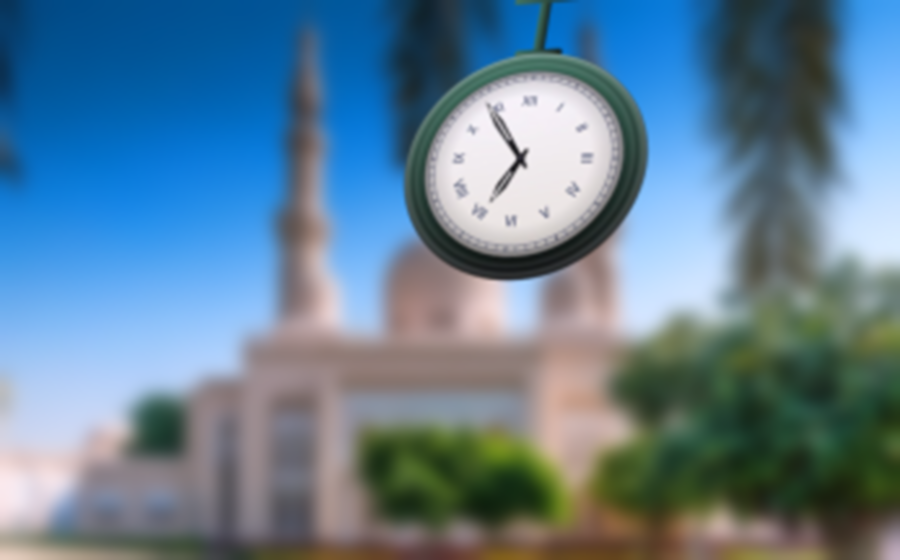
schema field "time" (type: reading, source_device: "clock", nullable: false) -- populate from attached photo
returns 6:54
